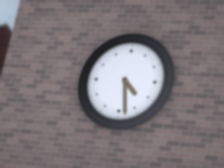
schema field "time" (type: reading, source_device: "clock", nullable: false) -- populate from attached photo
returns 4:28
